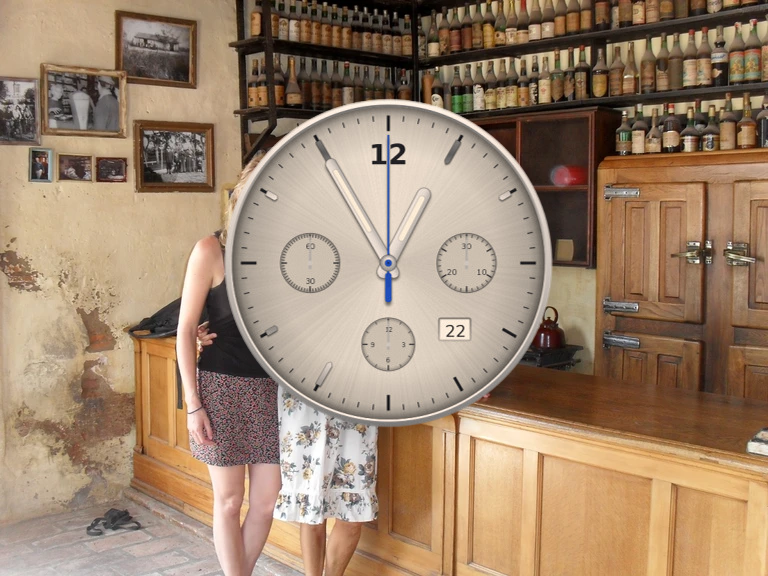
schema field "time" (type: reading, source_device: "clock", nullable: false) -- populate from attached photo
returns 12:55
